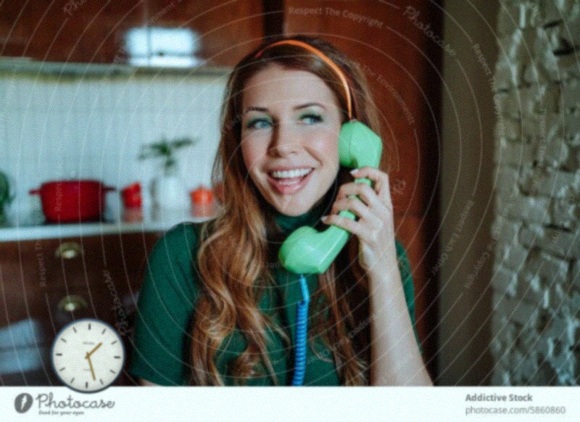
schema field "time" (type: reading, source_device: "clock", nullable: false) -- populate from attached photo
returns 1:27
